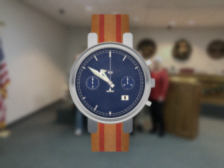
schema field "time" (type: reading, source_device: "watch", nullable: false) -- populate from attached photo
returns 10:51
